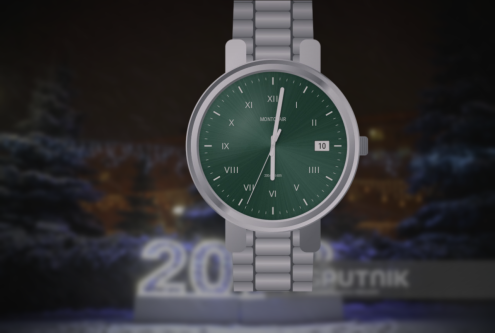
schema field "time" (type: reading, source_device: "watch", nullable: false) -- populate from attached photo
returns 6:01:34
